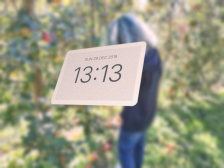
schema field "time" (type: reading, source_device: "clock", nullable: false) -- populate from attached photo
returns 13:13
